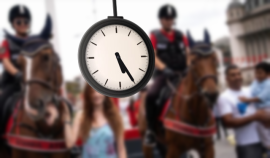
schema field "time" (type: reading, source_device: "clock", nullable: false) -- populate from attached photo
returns 5:25
